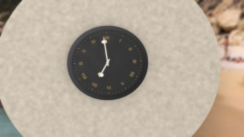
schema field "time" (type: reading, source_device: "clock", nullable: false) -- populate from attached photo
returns 6:59
